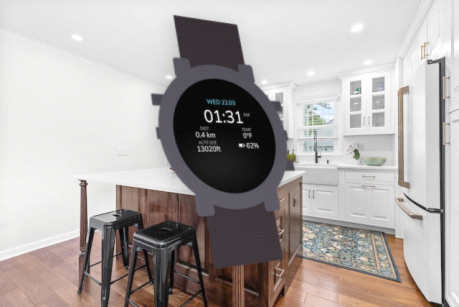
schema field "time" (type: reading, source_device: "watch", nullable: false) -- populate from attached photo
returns 1:31
